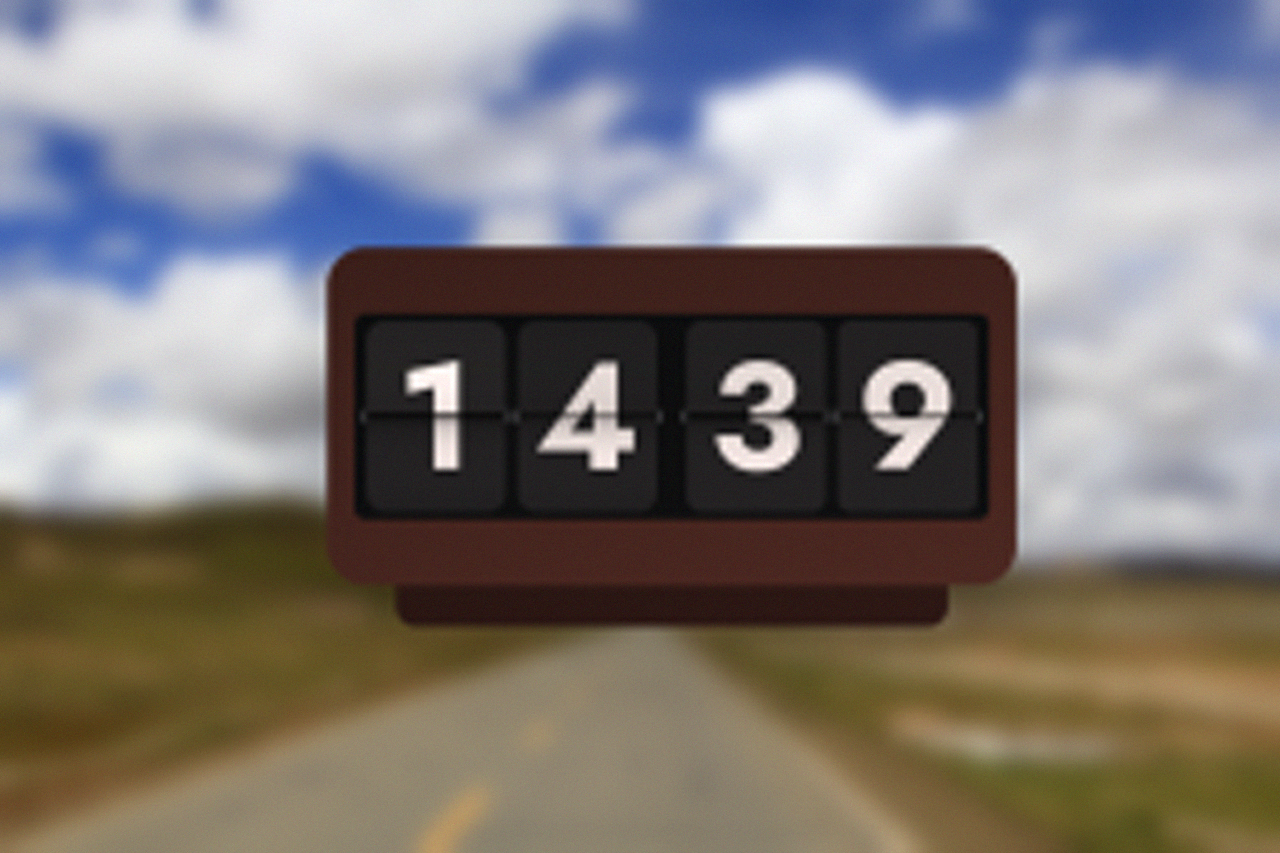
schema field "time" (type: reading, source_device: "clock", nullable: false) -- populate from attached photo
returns 14:39
